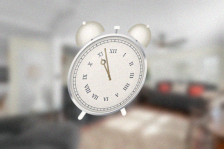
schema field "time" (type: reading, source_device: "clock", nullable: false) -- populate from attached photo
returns 10:57
